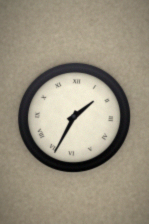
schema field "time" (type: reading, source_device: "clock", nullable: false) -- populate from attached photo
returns 1:34
